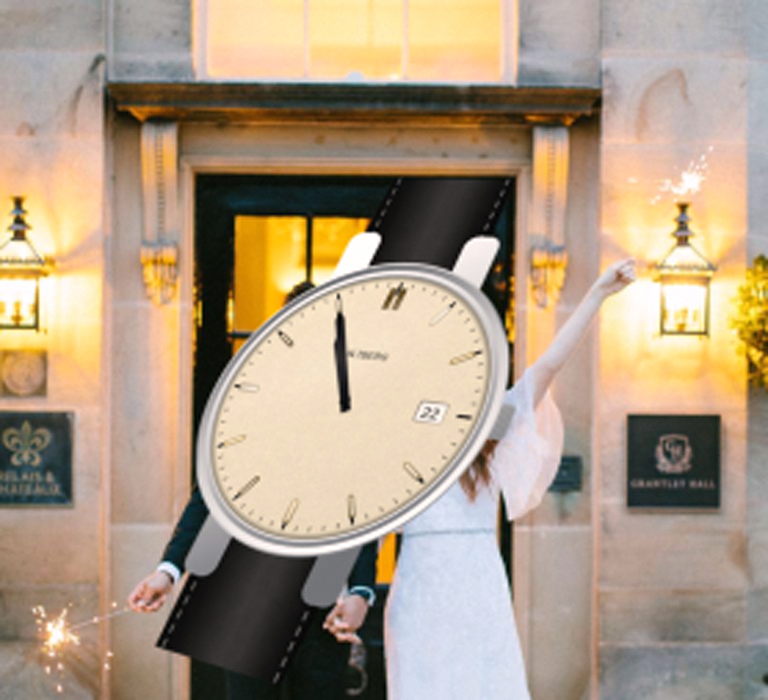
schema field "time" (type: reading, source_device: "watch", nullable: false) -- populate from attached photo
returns 10:55
